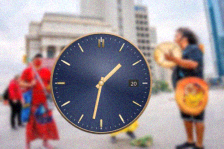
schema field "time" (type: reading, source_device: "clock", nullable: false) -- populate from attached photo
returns 1:32
